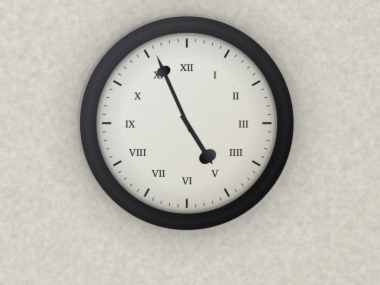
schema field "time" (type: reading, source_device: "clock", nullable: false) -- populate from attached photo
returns 4:56
